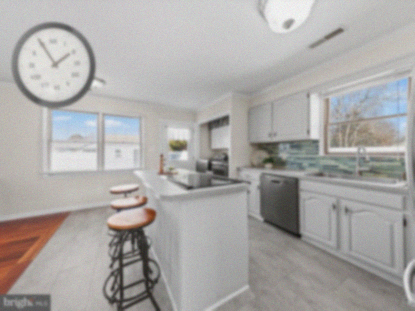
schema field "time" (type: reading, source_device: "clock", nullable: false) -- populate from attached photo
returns 1:55
